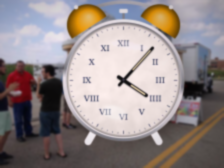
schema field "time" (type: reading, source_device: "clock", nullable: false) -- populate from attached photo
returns 4:07
